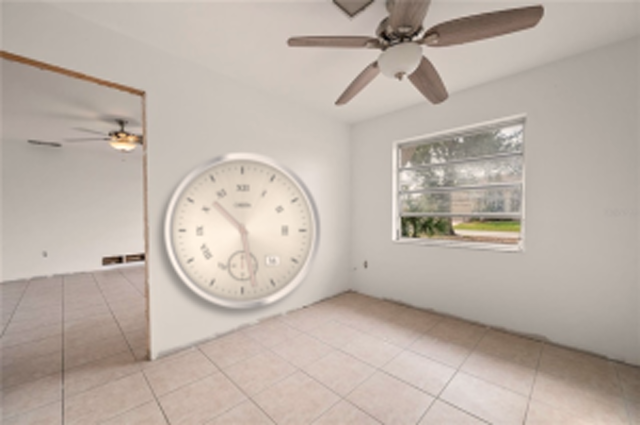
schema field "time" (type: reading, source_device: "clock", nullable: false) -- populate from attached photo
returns 10:28
